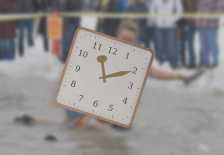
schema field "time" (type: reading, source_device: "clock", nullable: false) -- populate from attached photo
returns 11:10
